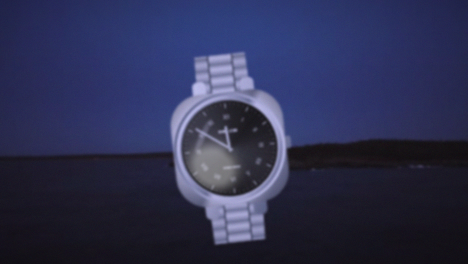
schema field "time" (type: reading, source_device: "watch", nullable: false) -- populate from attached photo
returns 11:51
